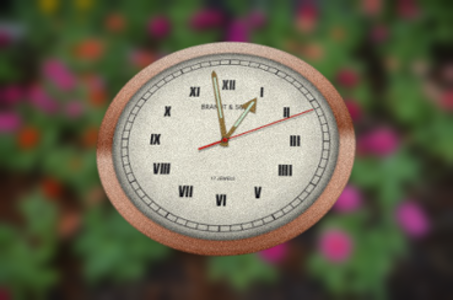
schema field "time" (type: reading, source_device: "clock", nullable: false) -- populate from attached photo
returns 12:58:11
